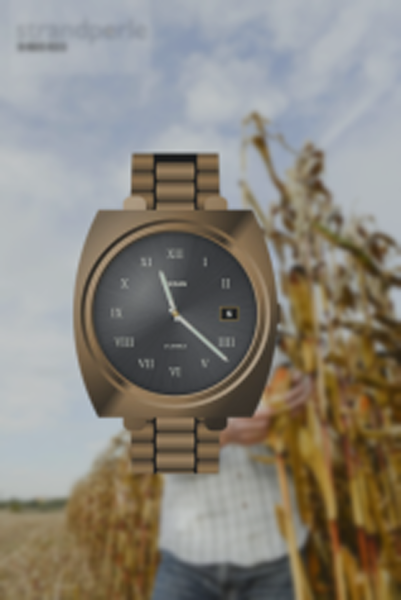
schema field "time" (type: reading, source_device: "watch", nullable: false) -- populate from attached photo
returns 11:22
